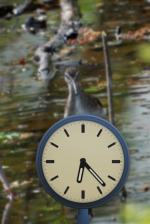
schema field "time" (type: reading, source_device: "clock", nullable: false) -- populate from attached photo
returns 6:23
